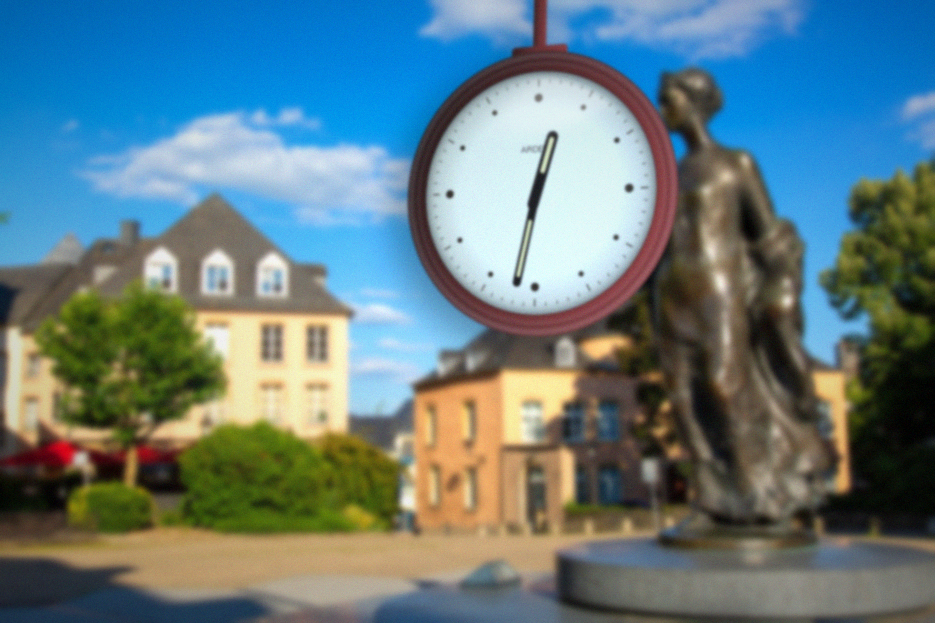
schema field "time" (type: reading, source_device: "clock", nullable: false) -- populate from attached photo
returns 12:32
